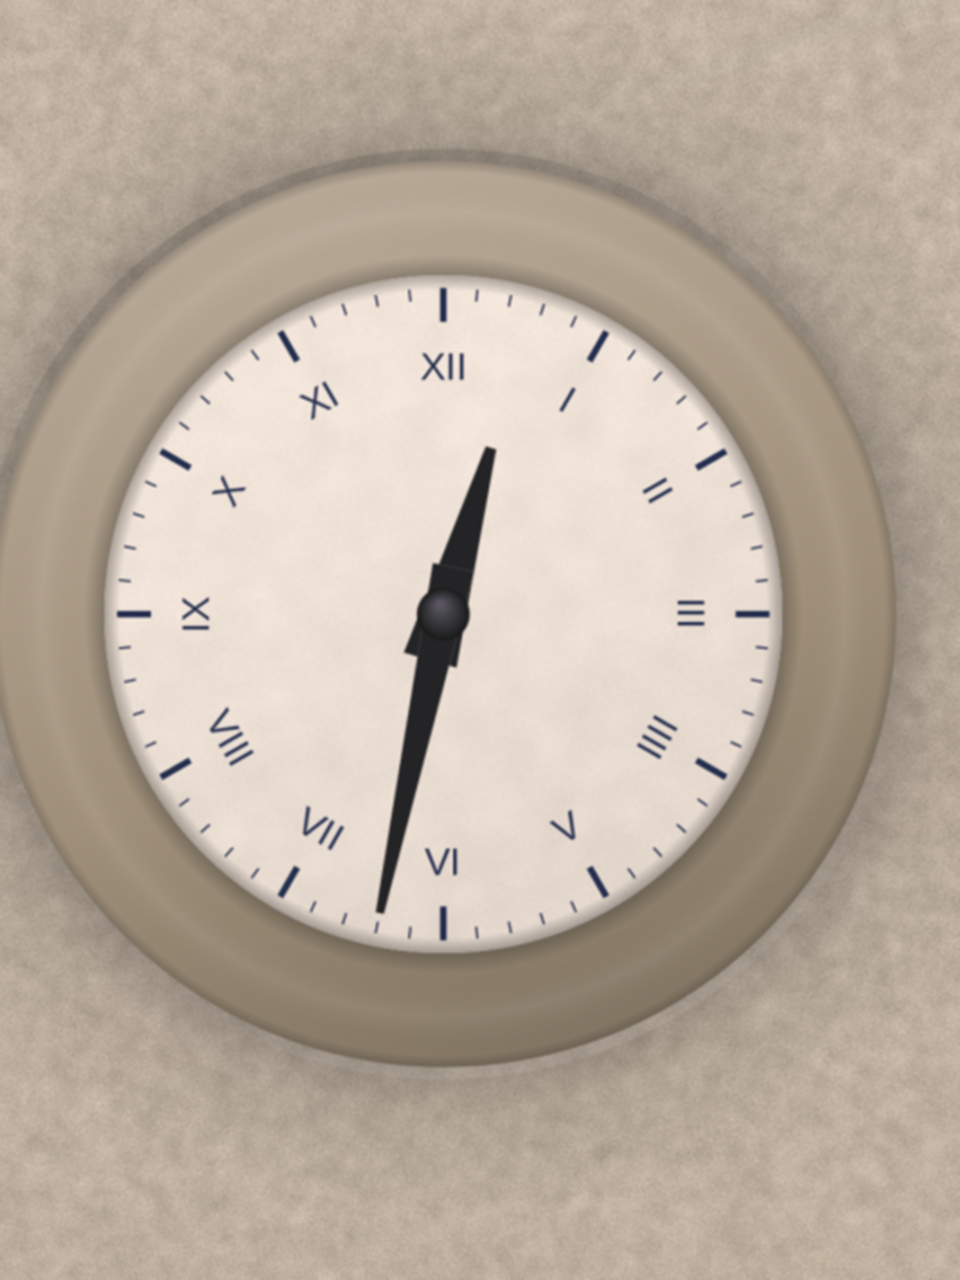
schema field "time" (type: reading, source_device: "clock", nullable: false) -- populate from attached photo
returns 12:32
